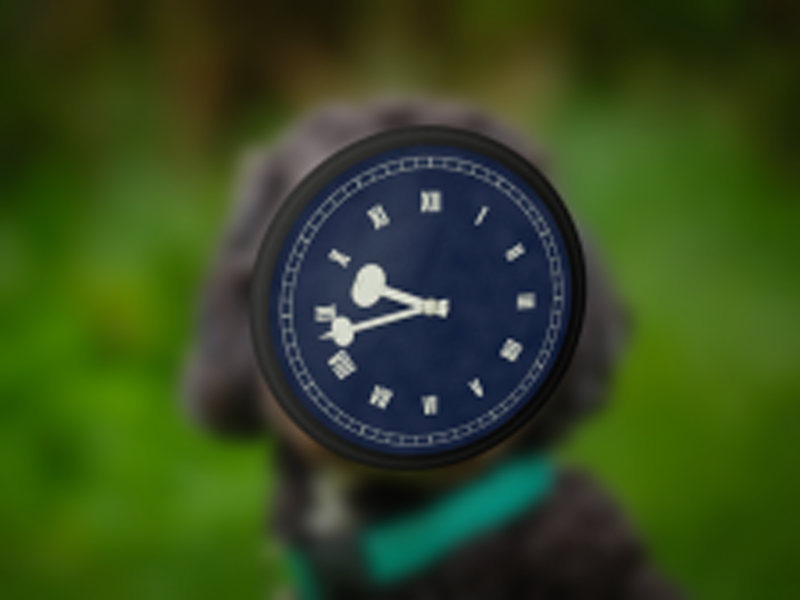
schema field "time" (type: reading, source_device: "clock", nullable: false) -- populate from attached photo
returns 9:43
